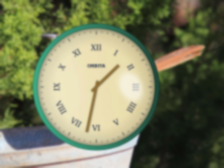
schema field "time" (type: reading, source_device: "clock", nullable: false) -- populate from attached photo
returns 1:32
